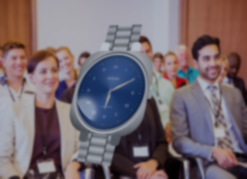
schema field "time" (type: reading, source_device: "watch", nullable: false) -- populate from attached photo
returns 6:10
